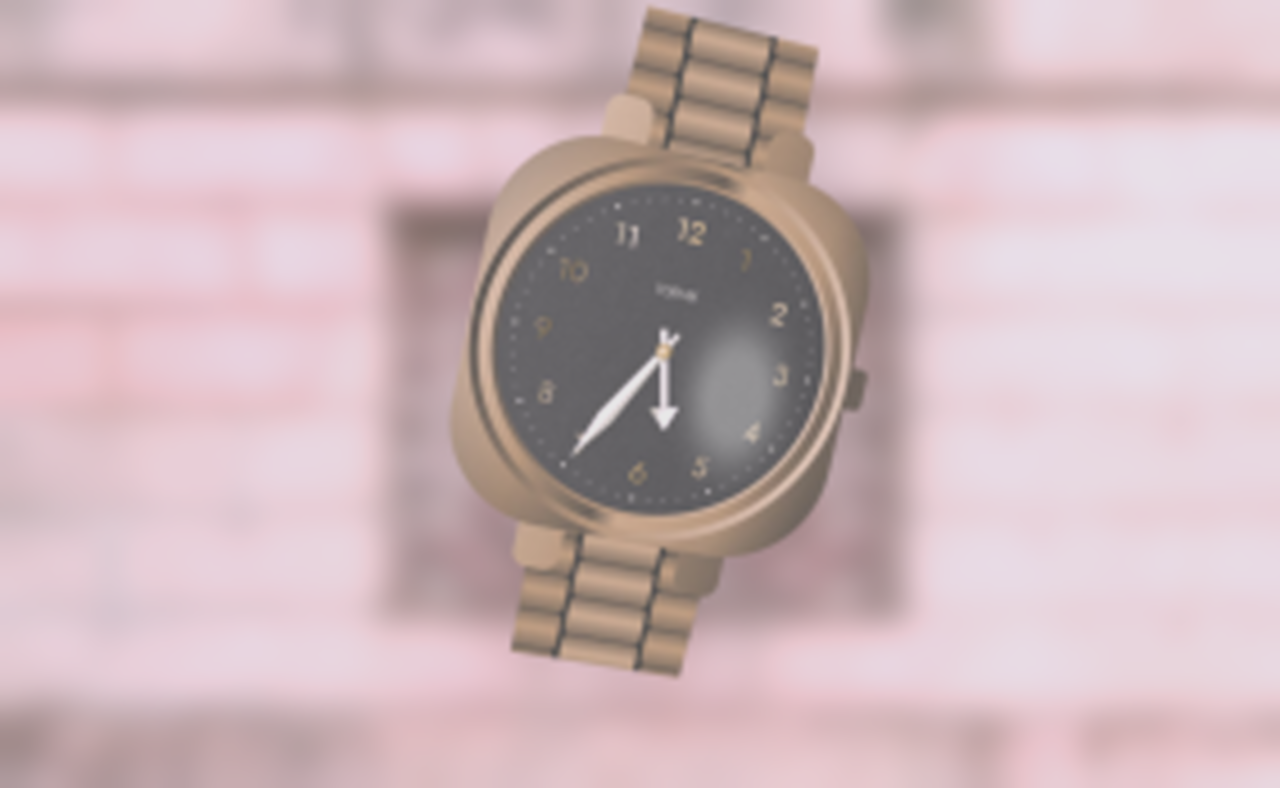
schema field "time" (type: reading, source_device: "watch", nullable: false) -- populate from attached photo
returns 5:35
